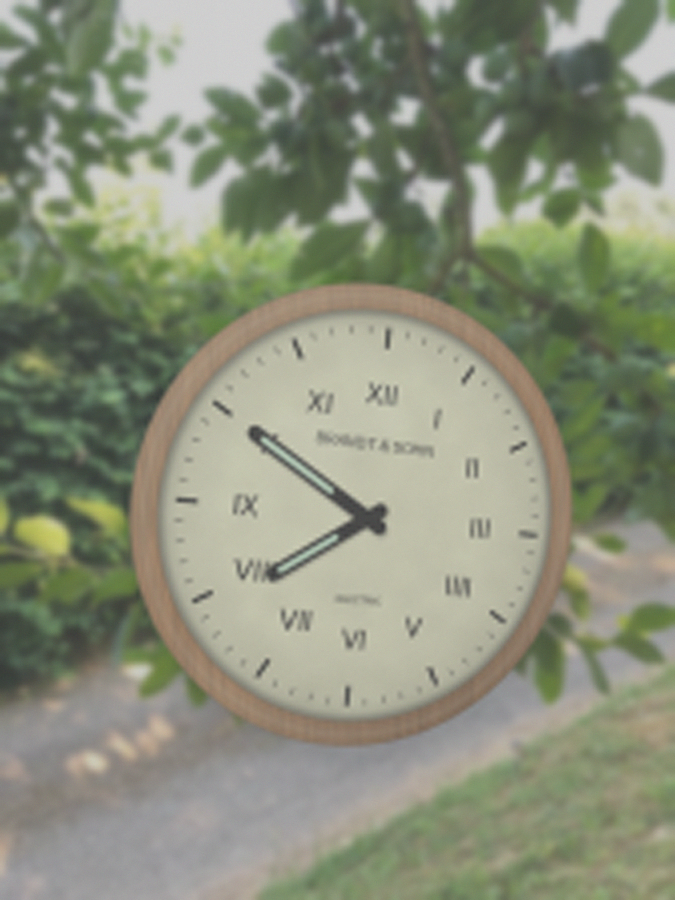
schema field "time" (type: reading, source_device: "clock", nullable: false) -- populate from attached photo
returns 7:50
